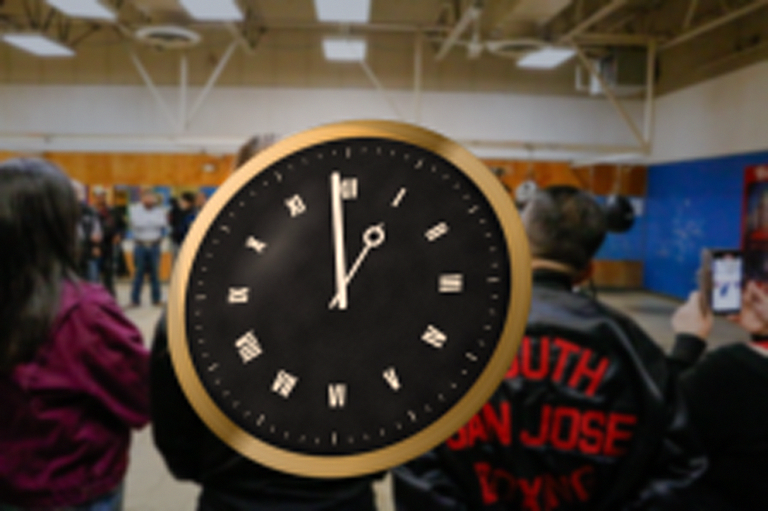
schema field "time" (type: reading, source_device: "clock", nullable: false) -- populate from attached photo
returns 12:59
